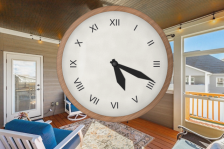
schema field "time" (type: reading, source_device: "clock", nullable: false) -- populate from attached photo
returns 5:19
